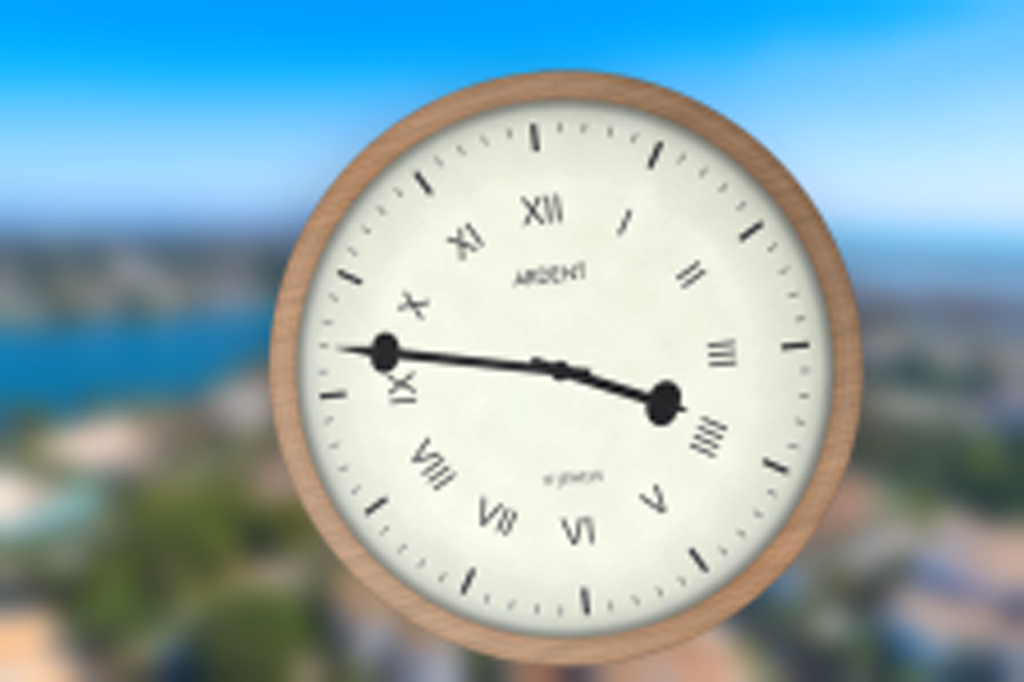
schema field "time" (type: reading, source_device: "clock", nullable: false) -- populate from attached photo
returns 3:47
